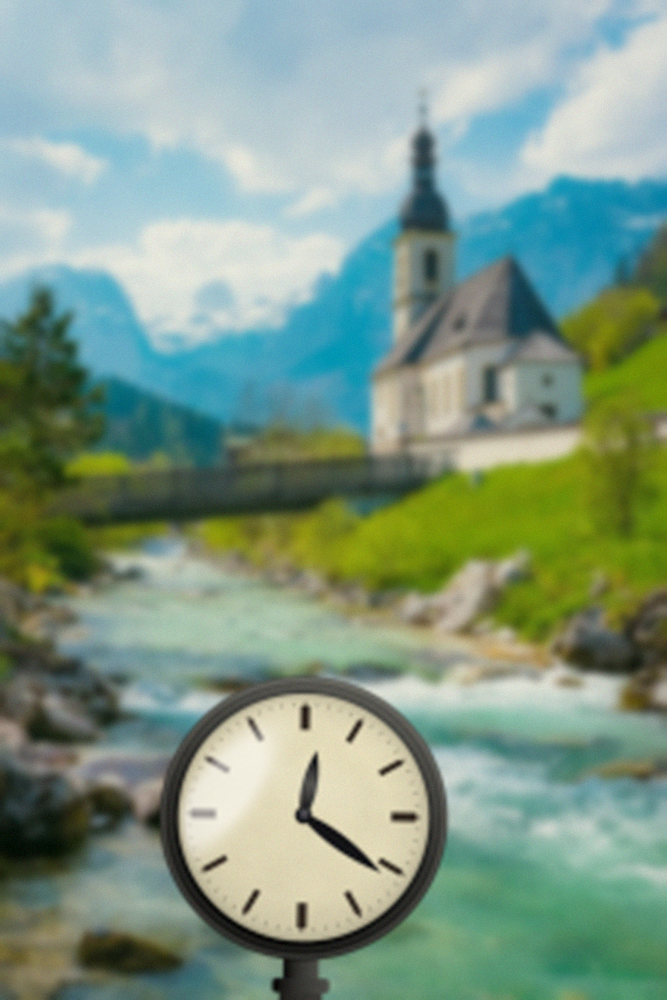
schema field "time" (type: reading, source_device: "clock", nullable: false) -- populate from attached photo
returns 12:21
